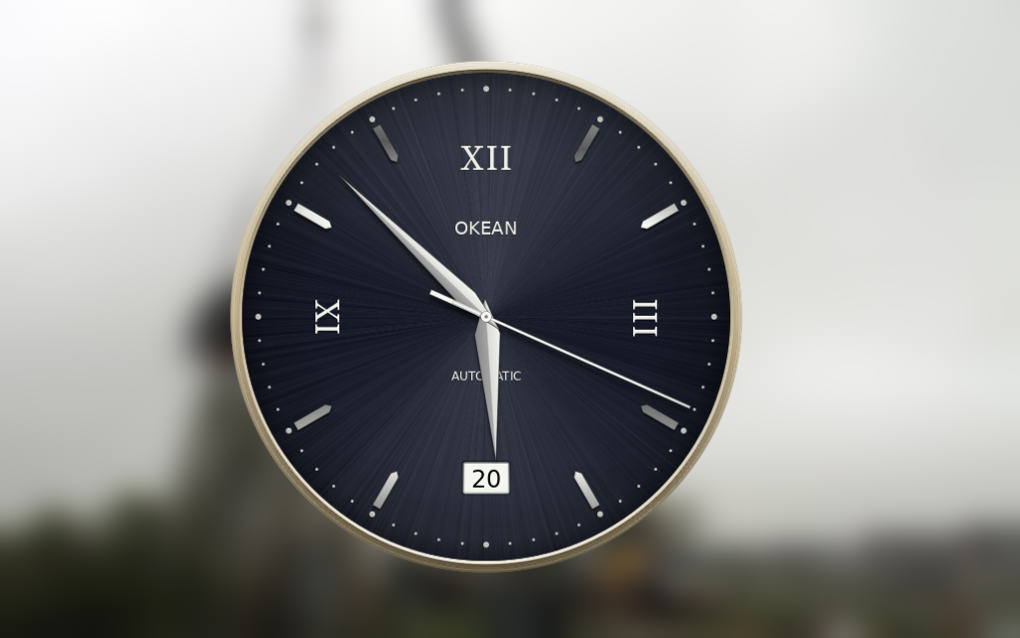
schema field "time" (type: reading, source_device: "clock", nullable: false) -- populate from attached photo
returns 5:52:19
